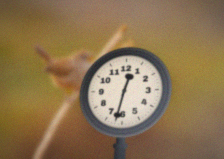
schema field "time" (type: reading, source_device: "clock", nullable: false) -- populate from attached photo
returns 12:32
